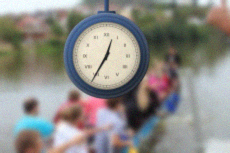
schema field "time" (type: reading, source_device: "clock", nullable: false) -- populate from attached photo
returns 12:35
